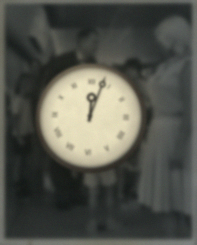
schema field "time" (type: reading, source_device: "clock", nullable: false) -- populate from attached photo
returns 12:03
